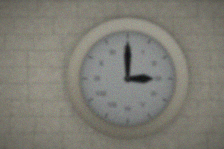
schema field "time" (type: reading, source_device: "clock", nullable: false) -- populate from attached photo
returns 3:00
